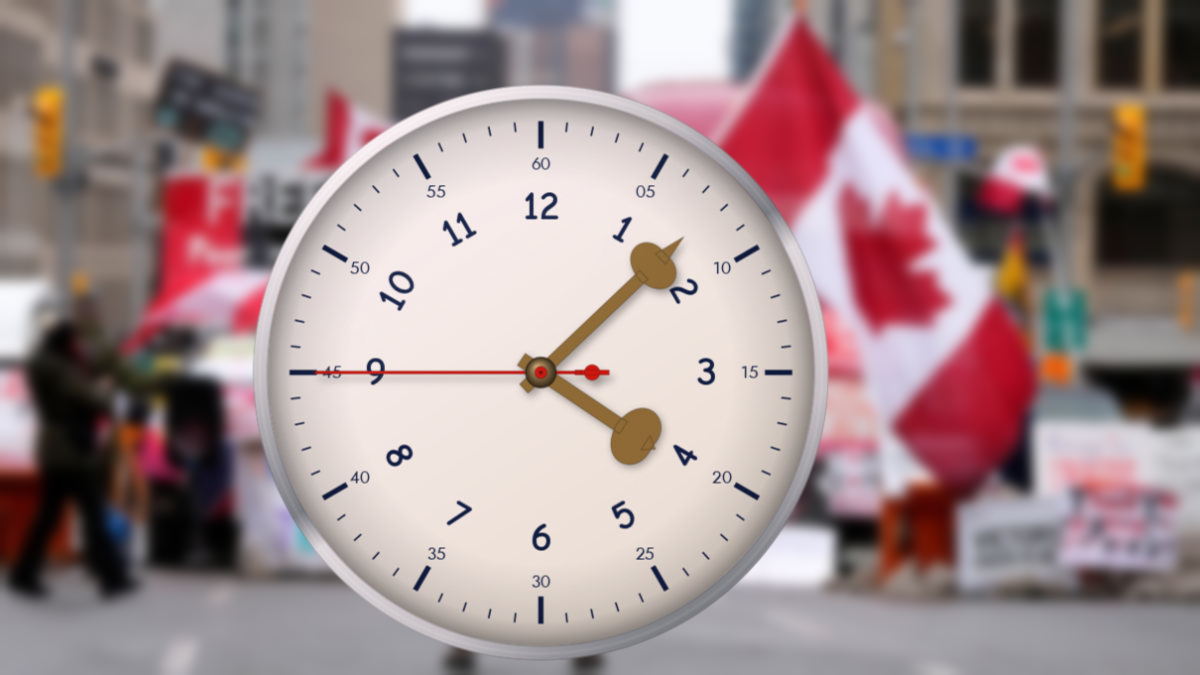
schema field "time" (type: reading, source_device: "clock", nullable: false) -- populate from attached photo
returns 4:07:45
